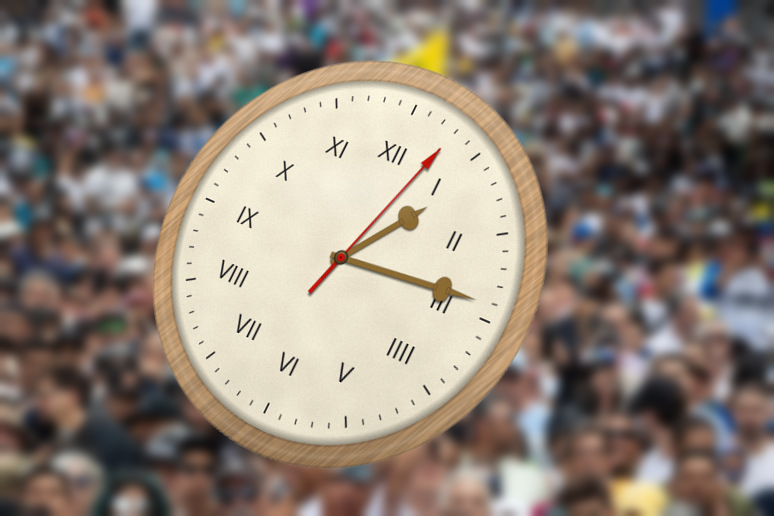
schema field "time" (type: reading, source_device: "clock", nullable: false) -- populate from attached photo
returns 1:14:03
